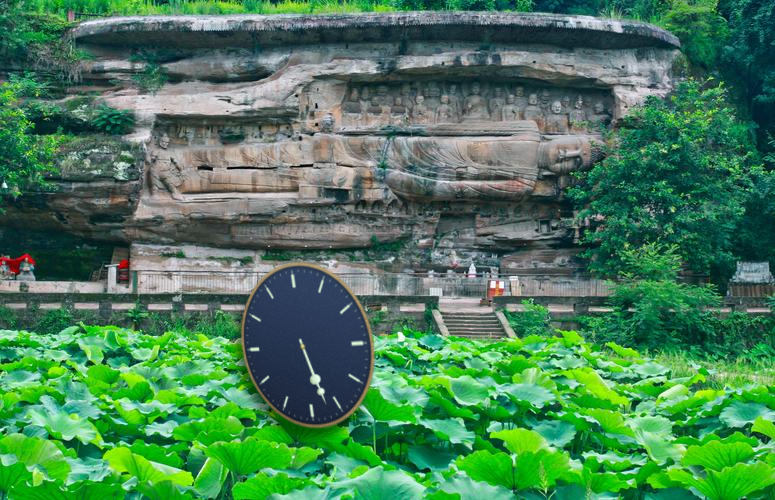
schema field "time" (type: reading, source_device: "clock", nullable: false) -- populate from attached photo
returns 5:27
